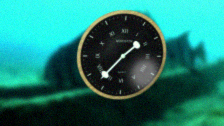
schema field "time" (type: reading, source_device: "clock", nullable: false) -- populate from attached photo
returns 1:37
